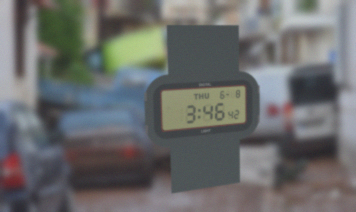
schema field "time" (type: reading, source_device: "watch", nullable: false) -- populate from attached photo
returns 3:46
